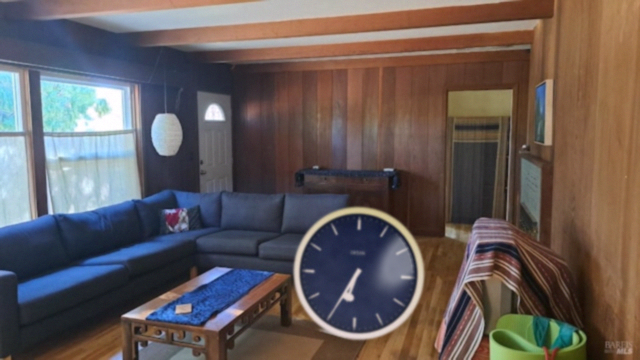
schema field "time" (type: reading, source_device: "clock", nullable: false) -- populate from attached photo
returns 6:35
